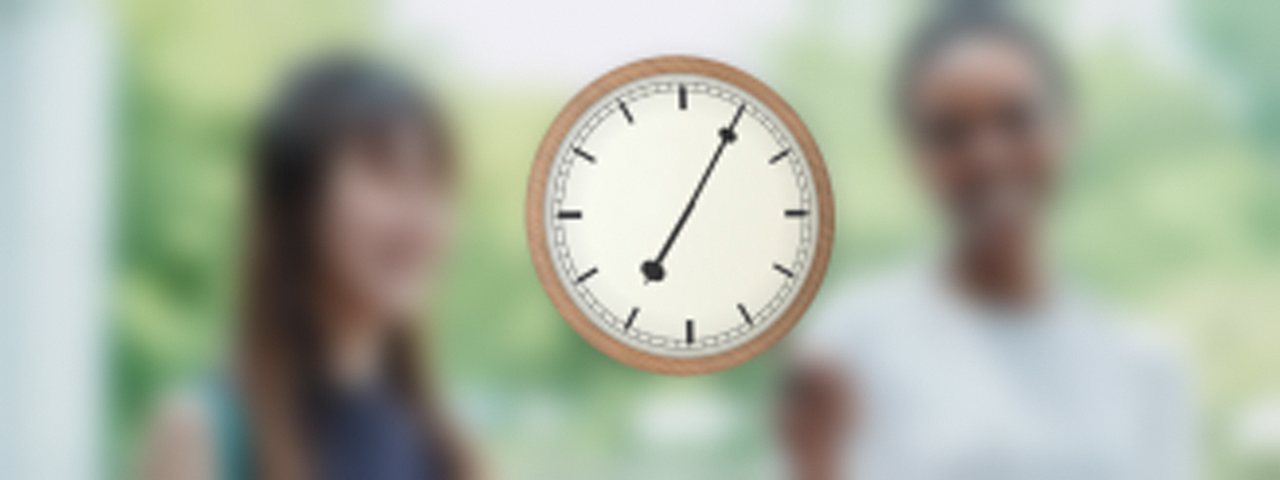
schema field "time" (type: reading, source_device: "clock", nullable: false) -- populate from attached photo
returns 7:05
